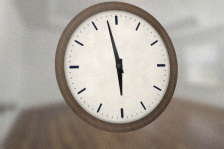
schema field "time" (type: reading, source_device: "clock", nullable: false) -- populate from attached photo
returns 5:58
